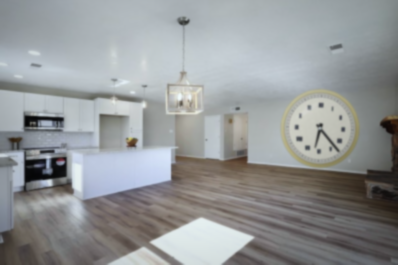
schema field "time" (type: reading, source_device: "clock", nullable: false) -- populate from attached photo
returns 6:23
